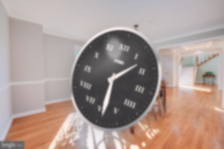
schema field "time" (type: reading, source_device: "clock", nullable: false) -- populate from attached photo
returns 1:29
